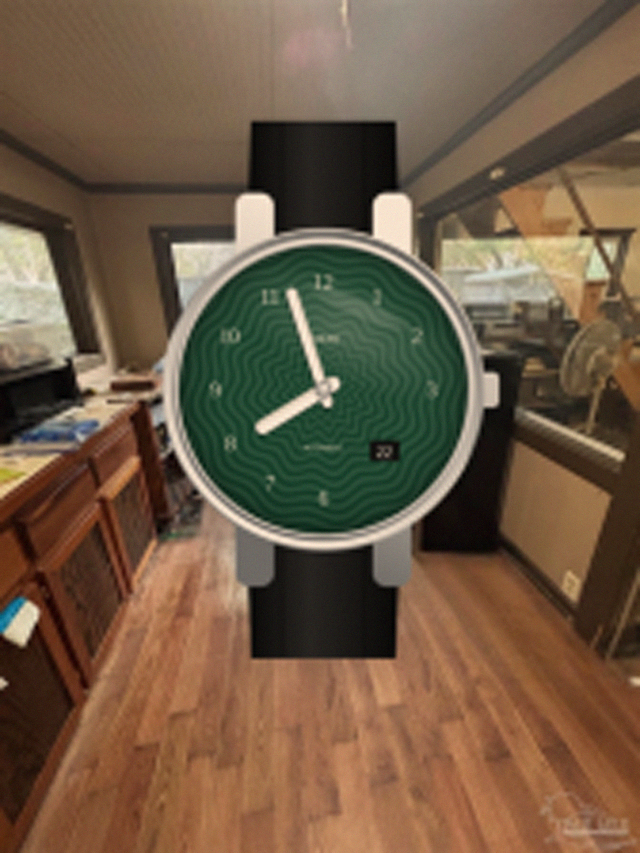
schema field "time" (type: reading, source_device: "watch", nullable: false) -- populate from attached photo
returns 7:57
